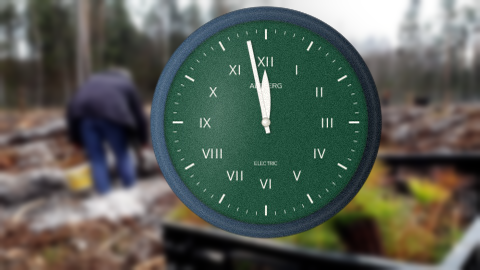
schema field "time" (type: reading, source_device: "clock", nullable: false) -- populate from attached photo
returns 11:58
